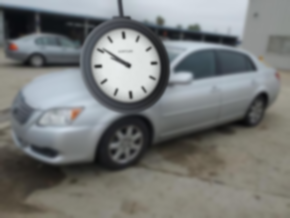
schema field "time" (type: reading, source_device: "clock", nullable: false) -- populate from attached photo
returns 9:51
